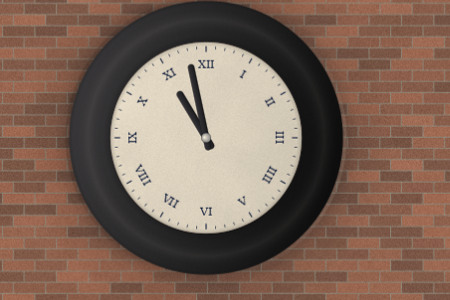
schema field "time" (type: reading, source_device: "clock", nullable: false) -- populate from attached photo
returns 10:58
